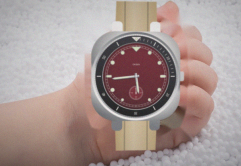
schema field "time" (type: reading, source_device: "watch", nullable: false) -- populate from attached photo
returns 5:44
